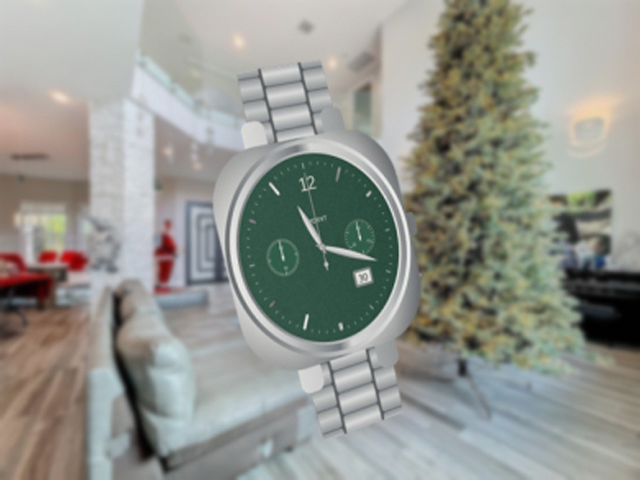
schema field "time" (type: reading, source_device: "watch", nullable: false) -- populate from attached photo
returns 11:19
